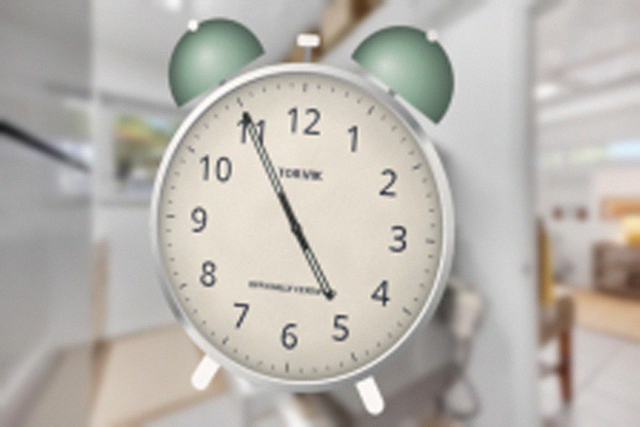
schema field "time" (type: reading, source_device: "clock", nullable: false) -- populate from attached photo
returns 4:55
